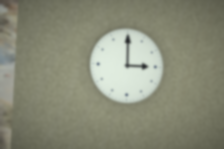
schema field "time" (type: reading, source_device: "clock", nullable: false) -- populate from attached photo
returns 3:00
